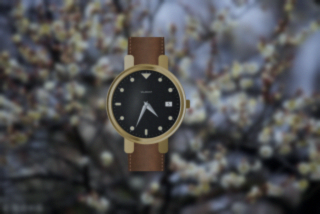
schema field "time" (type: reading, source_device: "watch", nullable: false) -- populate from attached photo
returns 4:34
